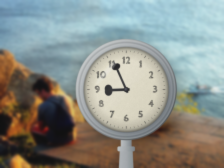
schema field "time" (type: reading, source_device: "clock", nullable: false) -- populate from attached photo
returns 8:56
